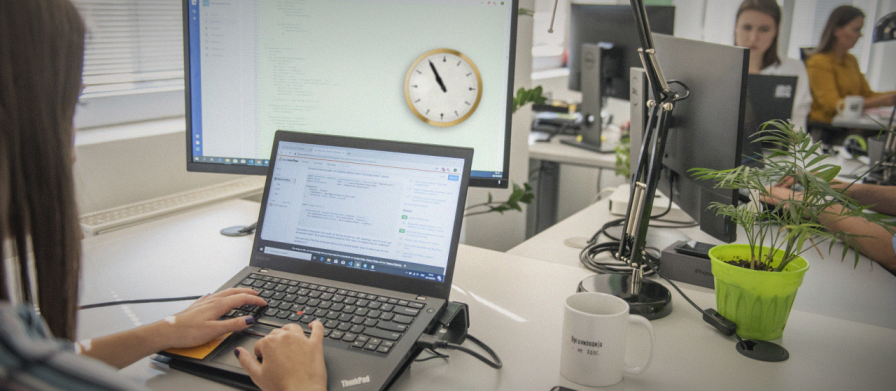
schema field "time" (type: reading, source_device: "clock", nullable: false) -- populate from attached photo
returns 10:55
